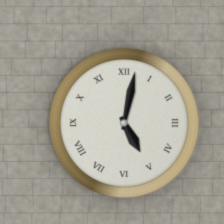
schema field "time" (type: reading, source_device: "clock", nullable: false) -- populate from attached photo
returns 5:02
